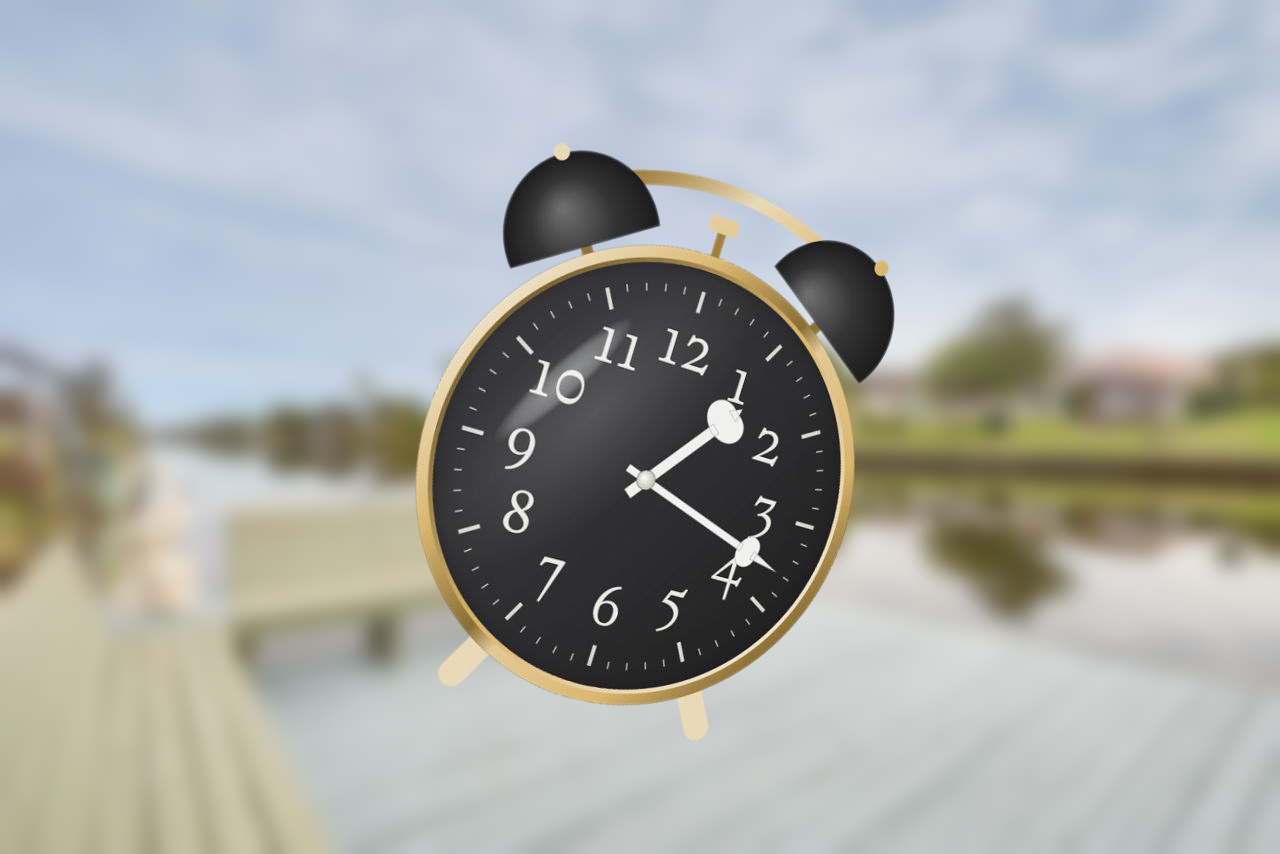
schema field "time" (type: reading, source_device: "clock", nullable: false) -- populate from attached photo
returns 1:18
